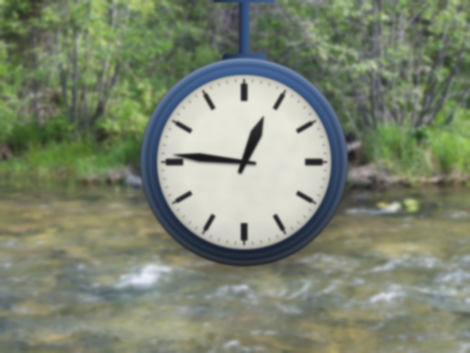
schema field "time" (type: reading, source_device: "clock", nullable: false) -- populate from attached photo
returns 12:46
